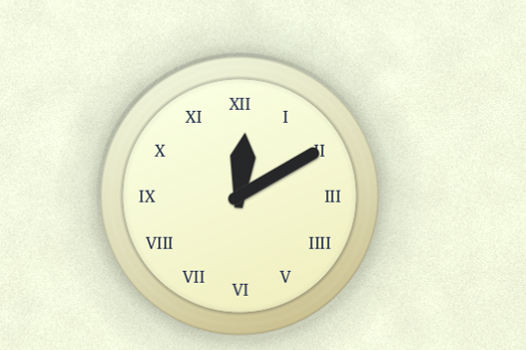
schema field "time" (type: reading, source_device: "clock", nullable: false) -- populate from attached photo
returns 12:10
